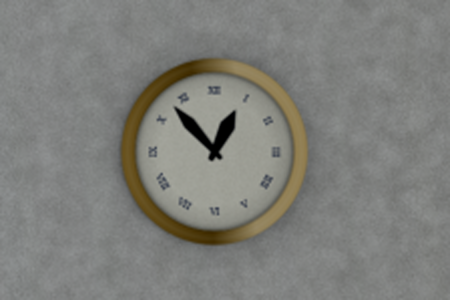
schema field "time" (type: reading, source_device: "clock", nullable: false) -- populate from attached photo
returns 12:53
